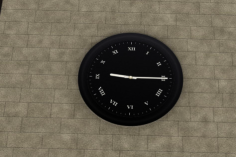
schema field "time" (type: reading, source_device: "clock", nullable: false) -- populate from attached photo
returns 9:15
